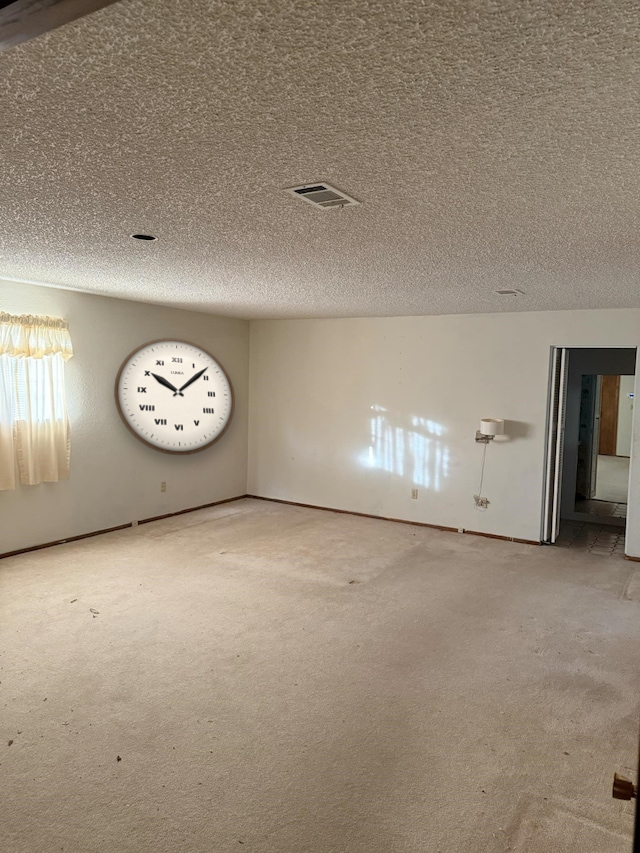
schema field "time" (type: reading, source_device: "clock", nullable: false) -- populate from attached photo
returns 10:08
